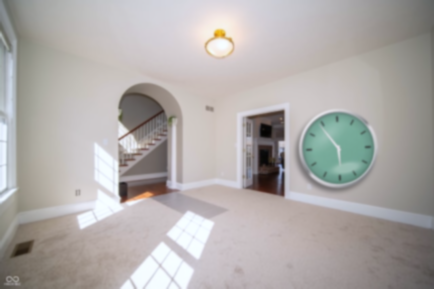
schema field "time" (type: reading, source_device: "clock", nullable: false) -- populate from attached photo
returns 5:54
